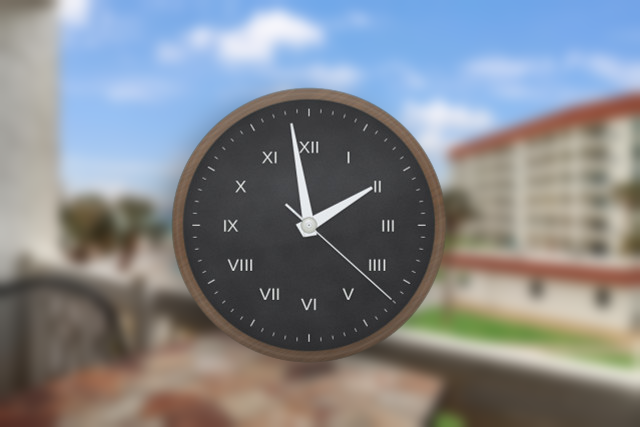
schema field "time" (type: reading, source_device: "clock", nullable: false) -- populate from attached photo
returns 1:58:22
